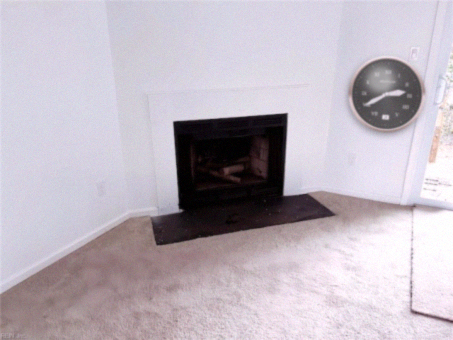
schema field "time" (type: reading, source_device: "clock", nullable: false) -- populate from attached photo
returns 2:40
